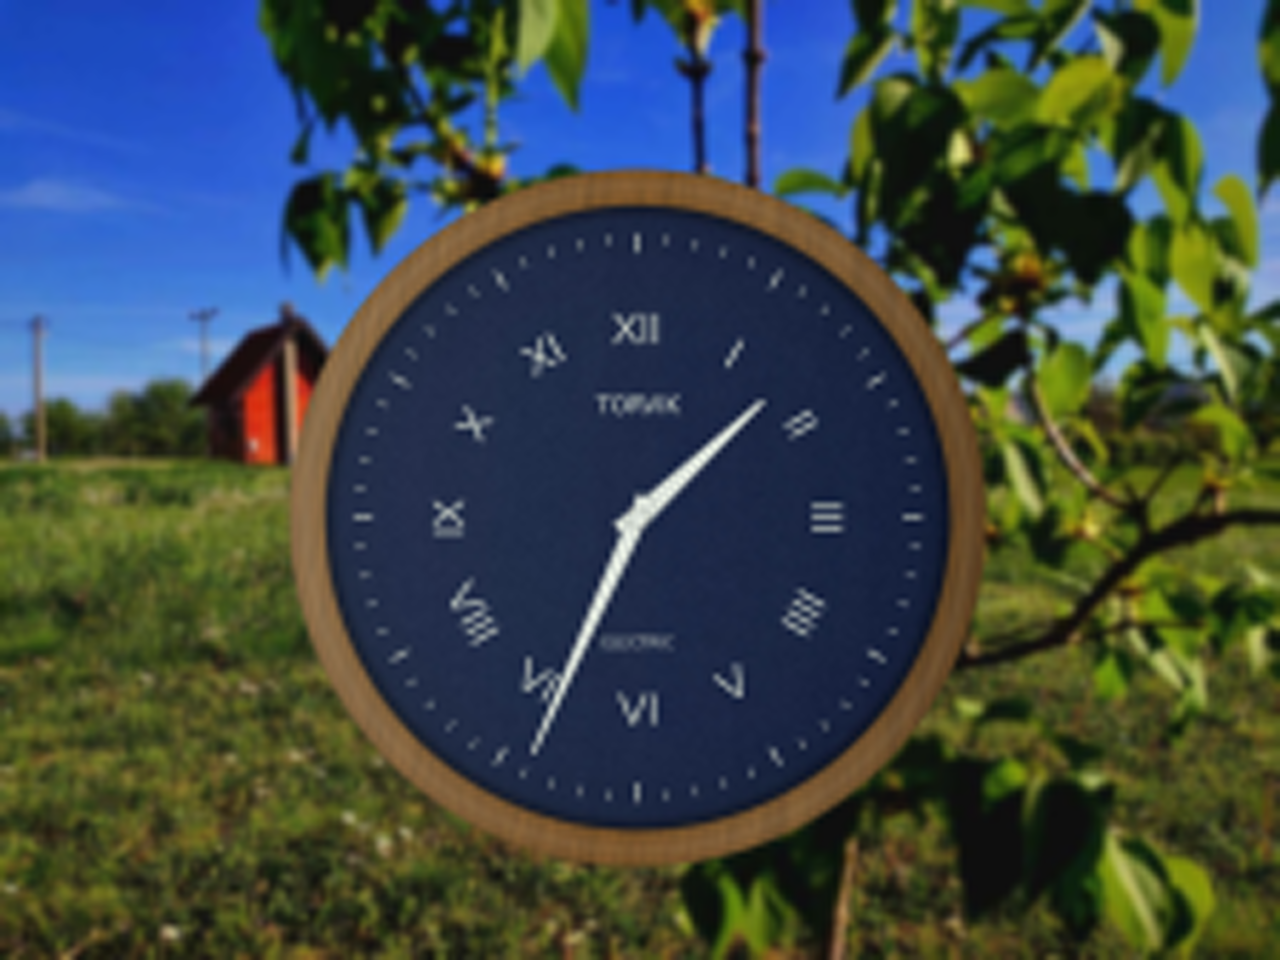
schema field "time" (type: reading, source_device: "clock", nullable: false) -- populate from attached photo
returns 1:34
